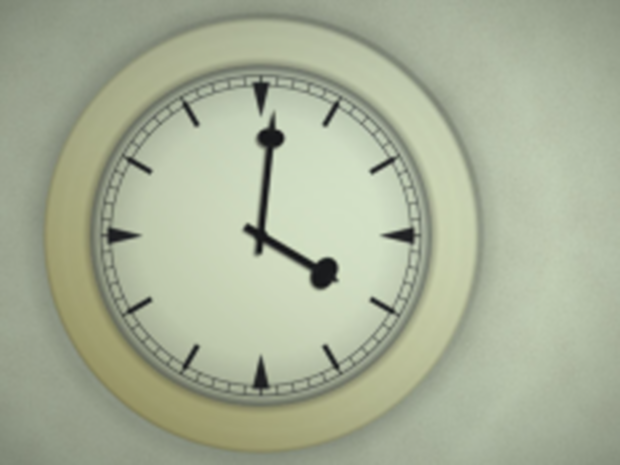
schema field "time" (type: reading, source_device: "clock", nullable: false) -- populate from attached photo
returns 4:01
